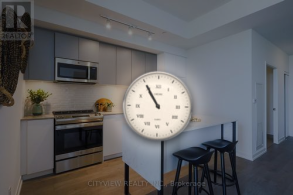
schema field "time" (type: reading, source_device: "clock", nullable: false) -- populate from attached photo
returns 10:55
